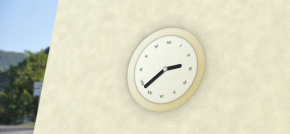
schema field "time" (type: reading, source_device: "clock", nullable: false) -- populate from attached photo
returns 2:38
